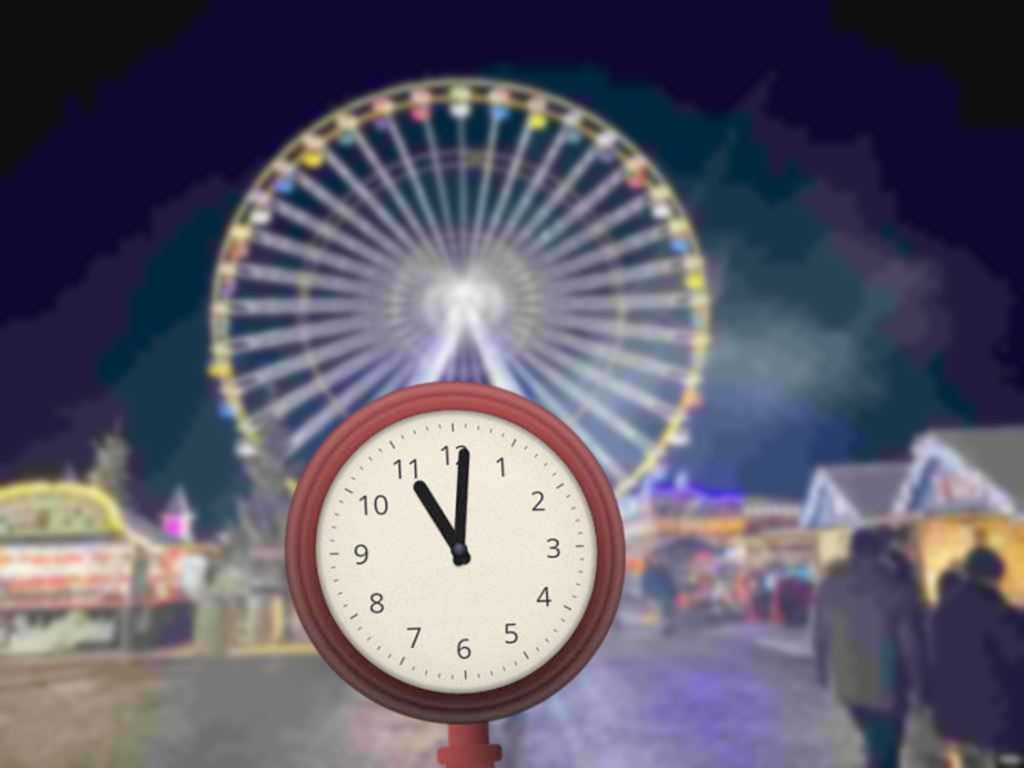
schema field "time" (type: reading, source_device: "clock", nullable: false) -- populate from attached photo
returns 11:01
